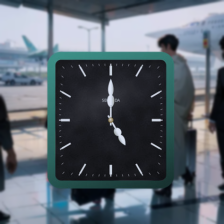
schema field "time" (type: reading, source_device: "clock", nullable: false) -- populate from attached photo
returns 5:00
